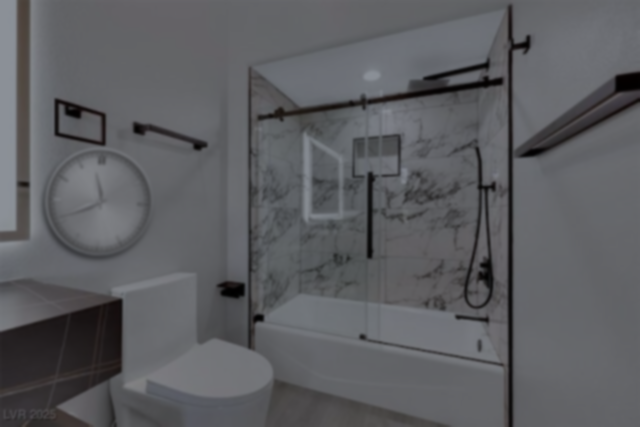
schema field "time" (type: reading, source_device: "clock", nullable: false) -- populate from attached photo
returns 11:41
